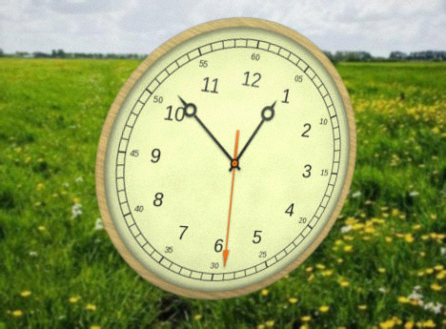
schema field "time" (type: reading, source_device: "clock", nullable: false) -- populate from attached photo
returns 12:51:29
